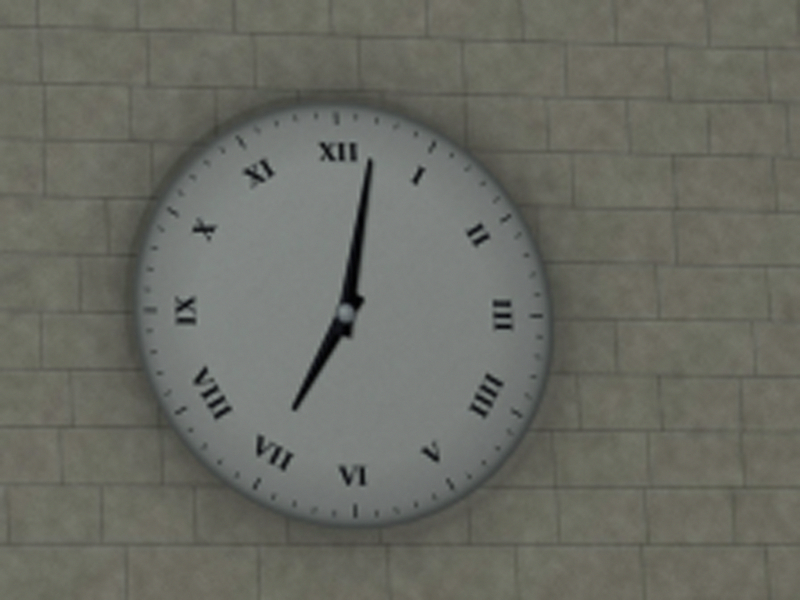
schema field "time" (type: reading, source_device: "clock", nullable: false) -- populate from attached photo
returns 7:02
